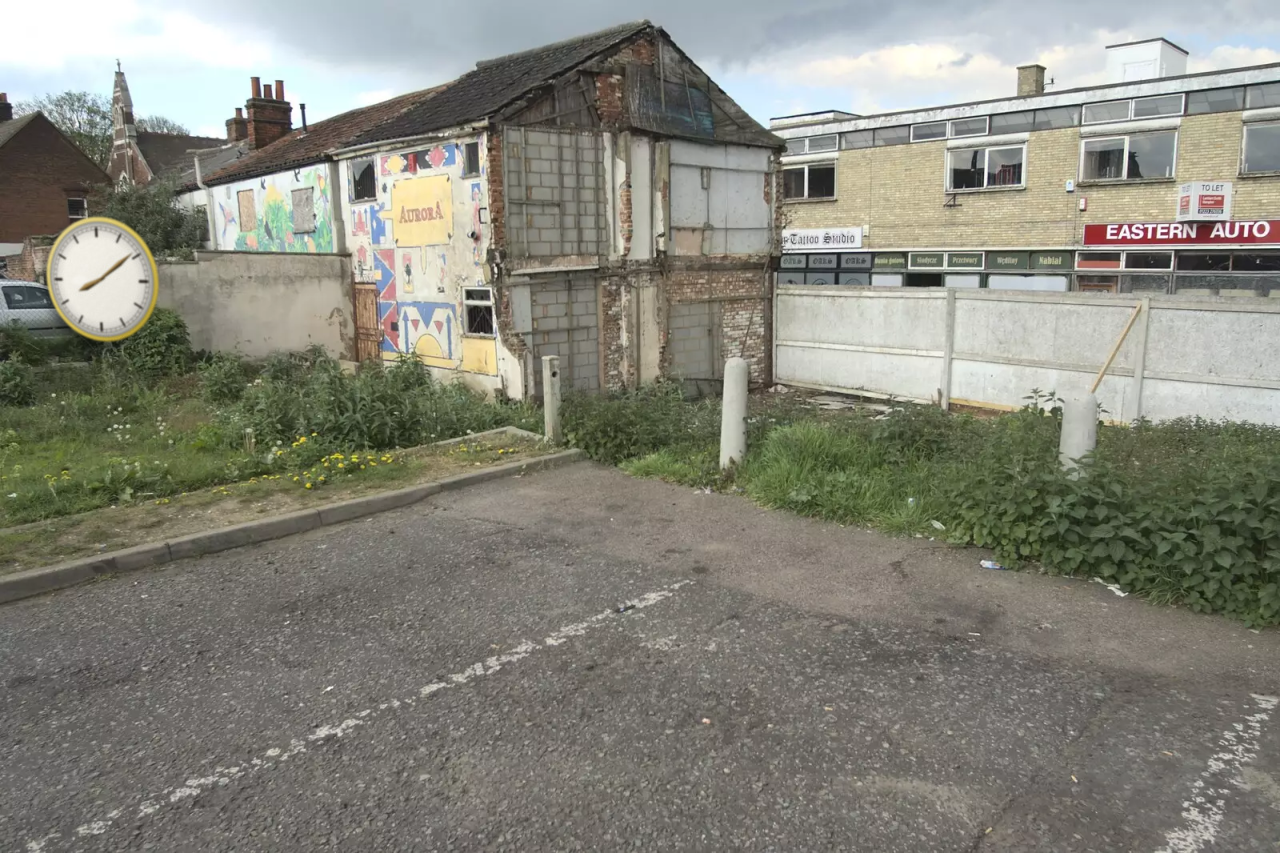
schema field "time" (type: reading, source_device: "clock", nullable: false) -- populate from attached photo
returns 8:09
